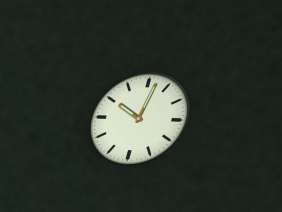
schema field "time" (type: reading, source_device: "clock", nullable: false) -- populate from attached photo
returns 10:02
